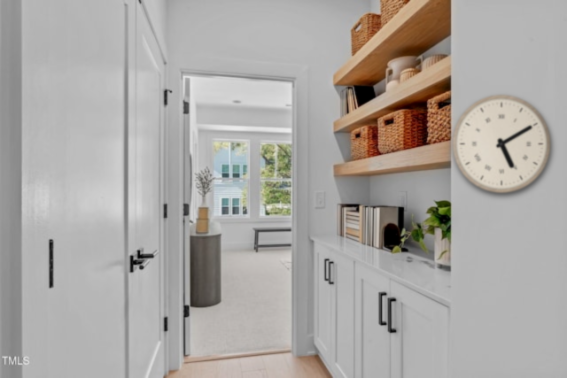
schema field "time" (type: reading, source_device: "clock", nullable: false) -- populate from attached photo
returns 5:10
